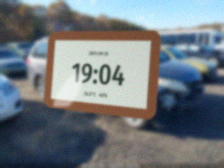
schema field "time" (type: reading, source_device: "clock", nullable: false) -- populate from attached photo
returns 19:04
